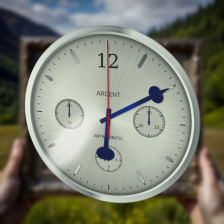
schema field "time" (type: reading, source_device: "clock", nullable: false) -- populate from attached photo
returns 6:10
